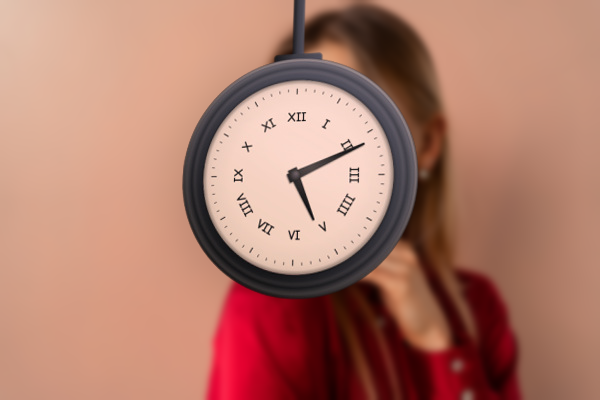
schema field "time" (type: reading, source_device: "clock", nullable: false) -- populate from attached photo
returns 5:11
